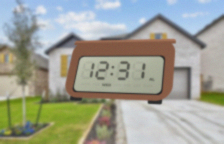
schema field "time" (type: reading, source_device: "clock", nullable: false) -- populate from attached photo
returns 12:31
